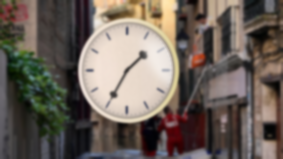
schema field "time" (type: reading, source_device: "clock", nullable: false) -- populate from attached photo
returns 1:35
